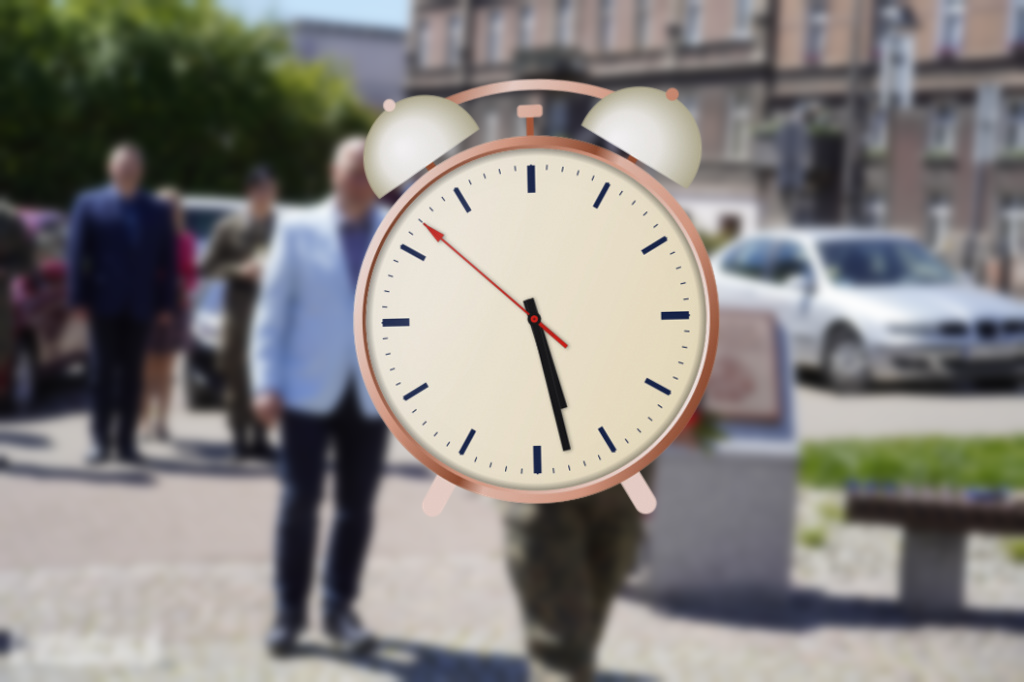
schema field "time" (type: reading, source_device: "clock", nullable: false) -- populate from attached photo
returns 5:27:52
